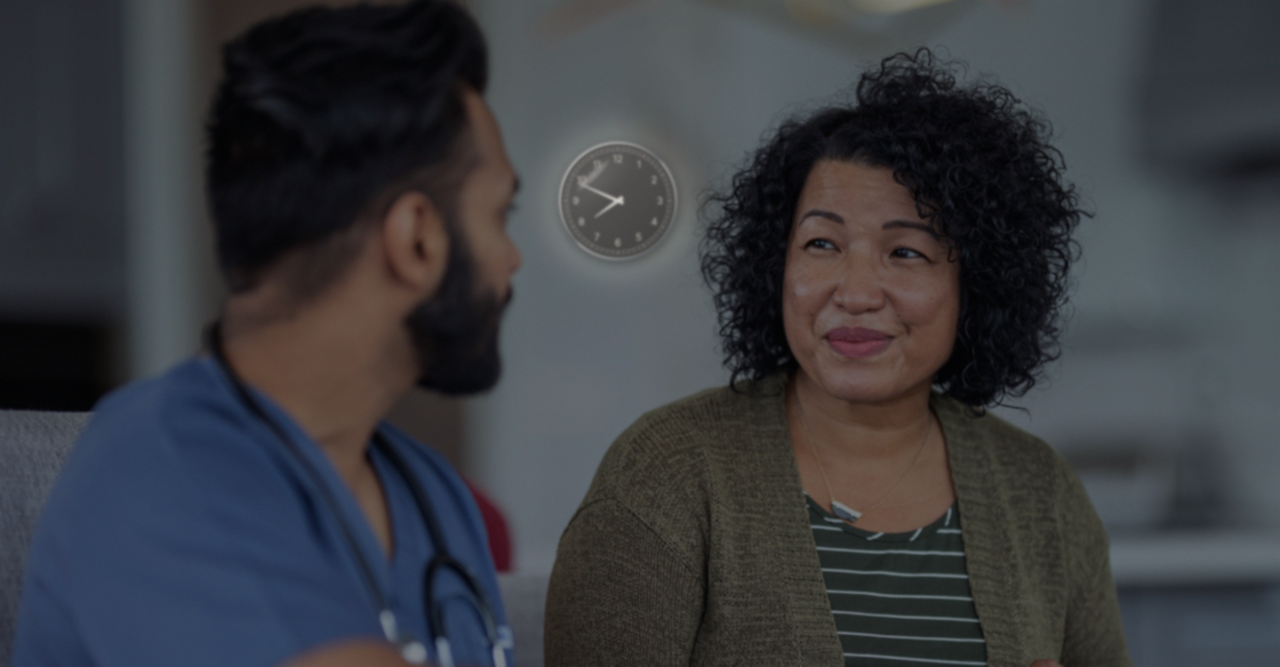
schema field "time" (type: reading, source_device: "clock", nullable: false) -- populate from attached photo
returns 7:49
